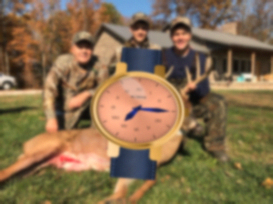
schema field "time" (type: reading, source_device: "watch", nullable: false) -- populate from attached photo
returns 7:15
